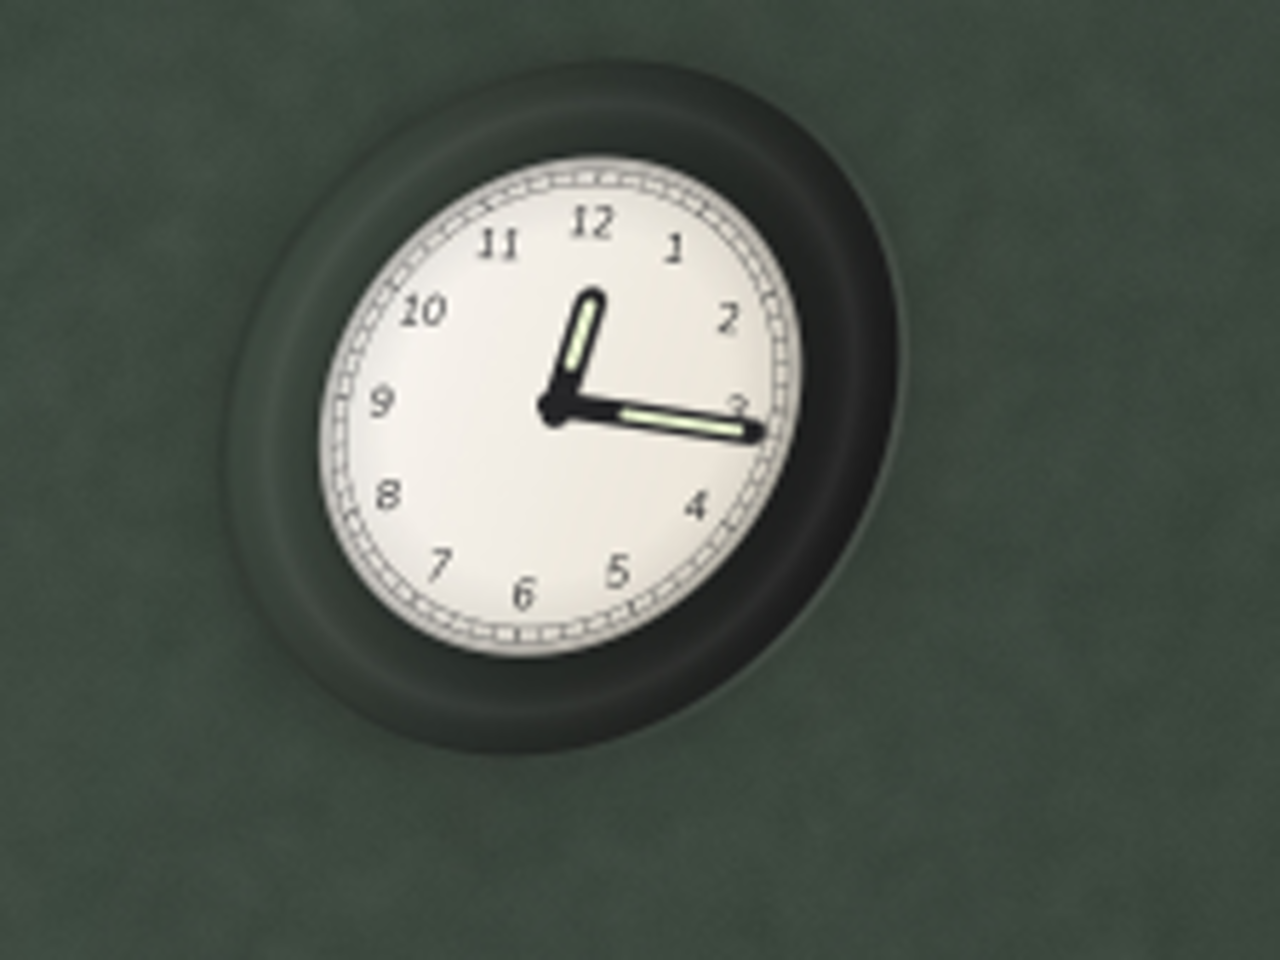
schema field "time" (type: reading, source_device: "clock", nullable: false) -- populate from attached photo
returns 12:16
